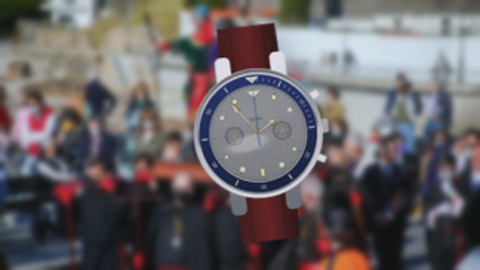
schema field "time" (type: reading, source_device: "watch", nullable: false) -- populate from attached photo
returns 1:54
